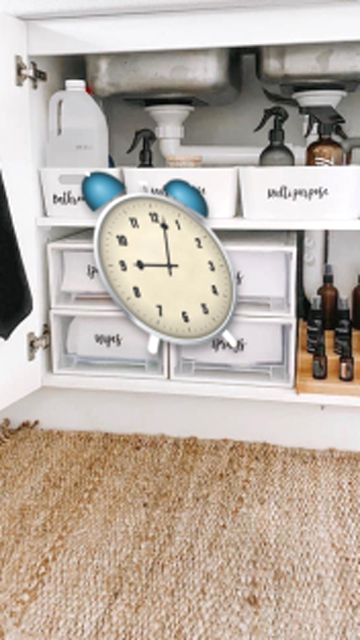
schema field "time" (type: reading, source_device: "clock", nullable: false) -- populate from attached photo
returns 9:02
